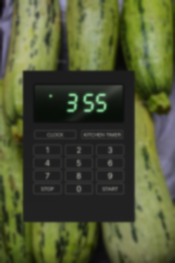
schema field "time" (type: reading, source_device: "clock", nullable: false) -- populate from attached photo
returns 3:55
